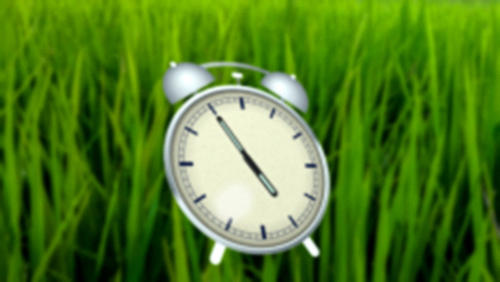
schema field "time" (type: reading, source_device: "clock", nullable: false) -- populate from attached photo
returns 4:55
